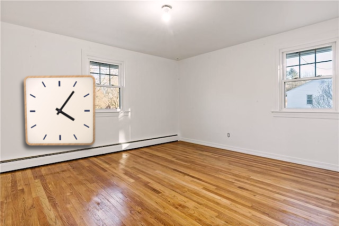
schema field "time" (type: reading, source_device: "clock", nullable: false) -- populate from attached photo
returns 4:06
